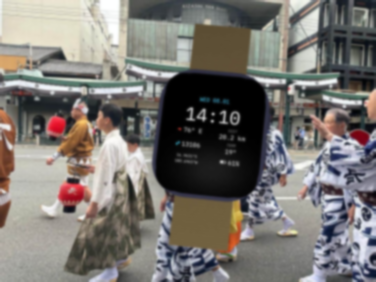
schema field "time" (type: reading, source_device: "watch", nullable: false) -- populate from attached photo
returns 14:10
